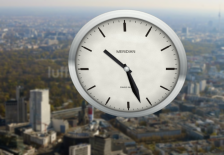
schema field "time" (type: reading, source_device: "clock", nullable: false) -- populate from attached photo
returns 10:27
